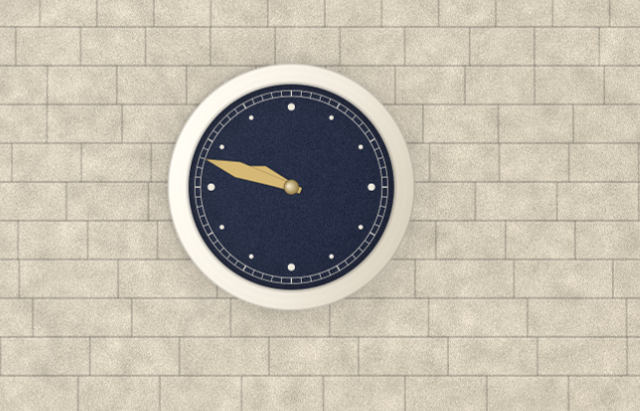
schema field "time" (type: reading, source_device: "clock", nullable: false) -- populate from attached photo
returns 9:48
